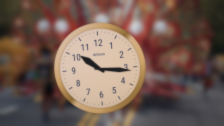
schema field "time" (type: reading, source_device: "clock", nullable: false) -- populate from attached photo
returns 10:16
